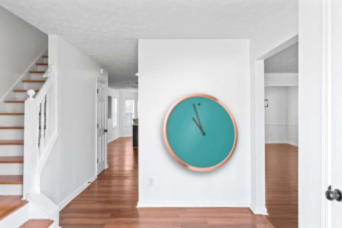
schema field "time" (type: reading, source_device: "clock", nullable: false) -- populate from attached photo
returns 10:58
